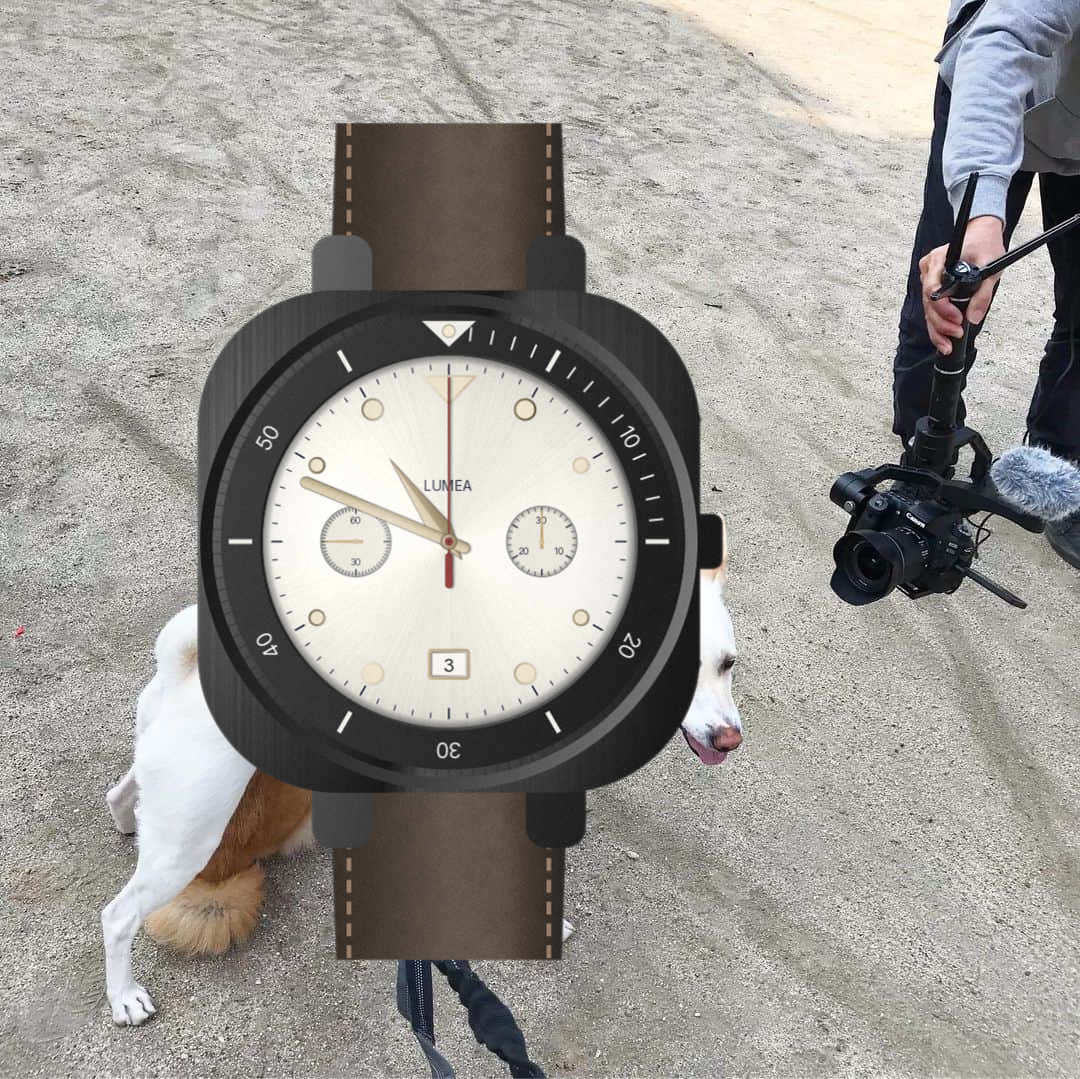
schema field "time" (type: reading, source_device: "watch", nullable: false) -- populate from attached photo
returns 10:48:45
